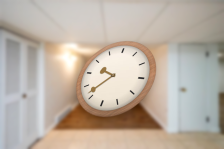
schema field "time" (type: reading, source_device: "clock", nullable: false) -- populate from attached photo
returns 9:37
